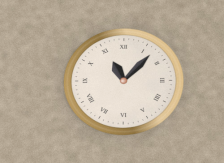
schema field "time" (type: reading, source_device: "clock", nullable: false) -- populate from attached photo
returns 11:07
